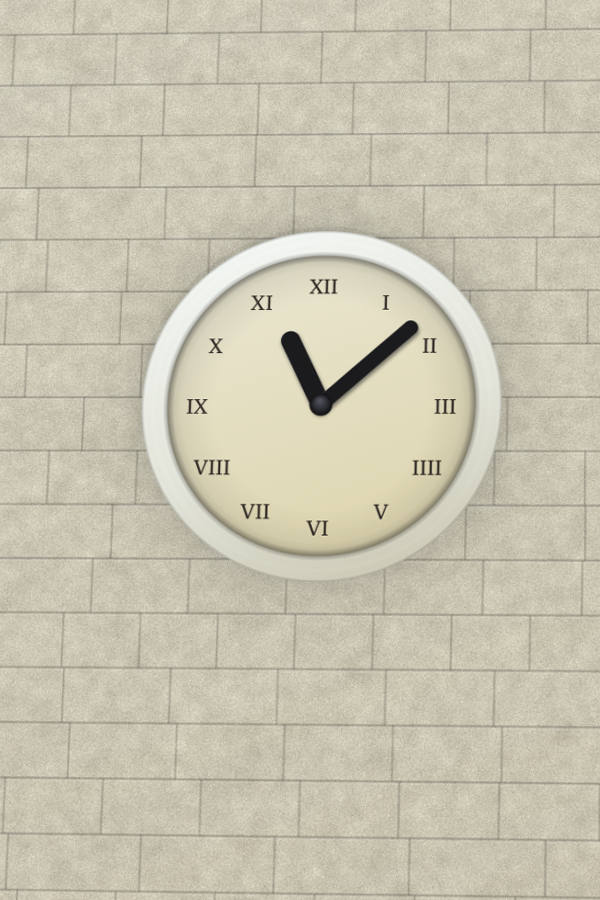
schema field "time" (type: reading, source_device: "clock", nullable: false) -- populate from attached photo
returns 11:08
